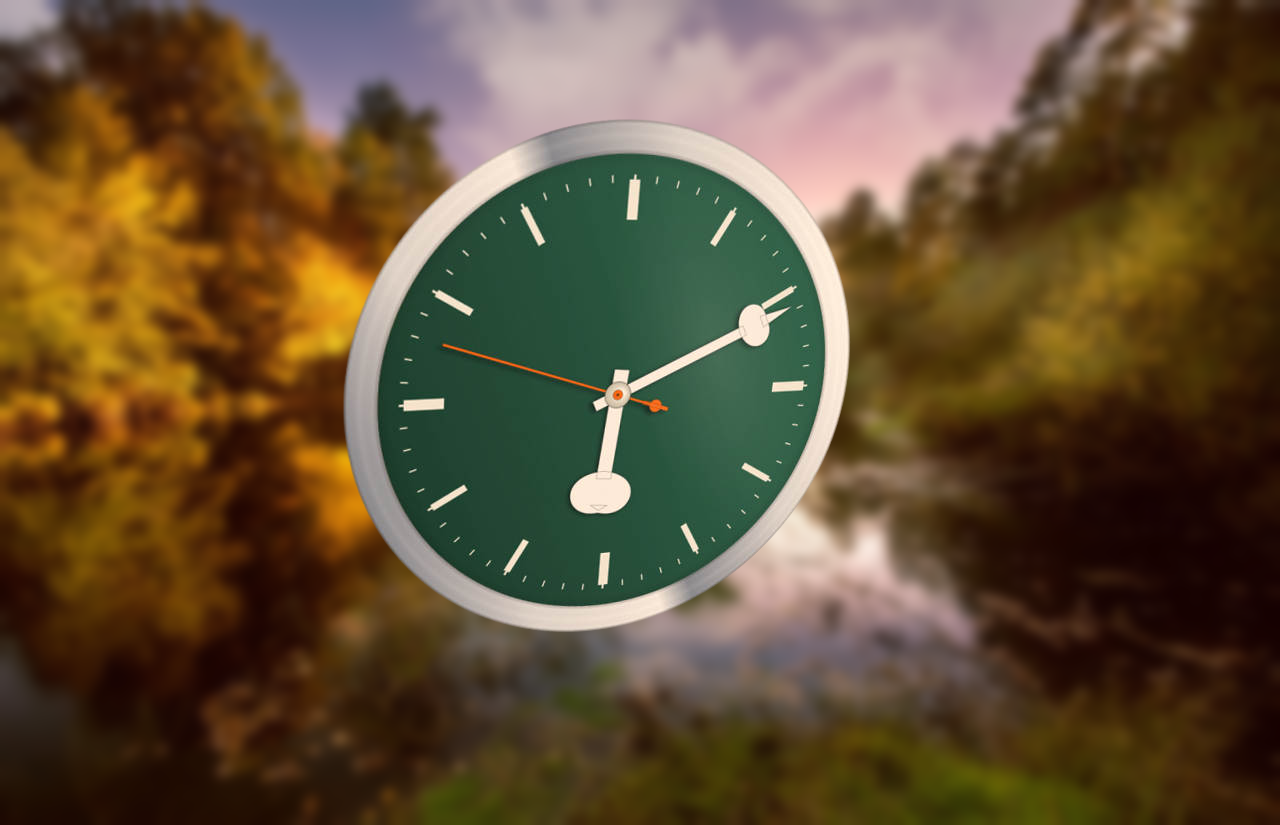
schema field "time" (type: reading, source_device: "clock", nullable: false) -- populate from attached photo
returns 6:10:48
